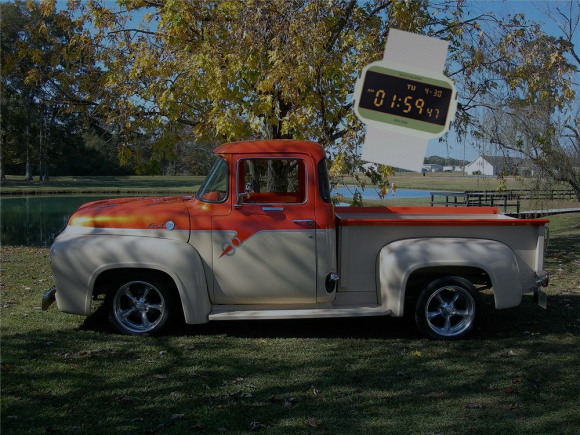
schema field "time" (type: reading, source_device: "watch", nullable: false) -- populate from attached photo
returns 1:59:47
